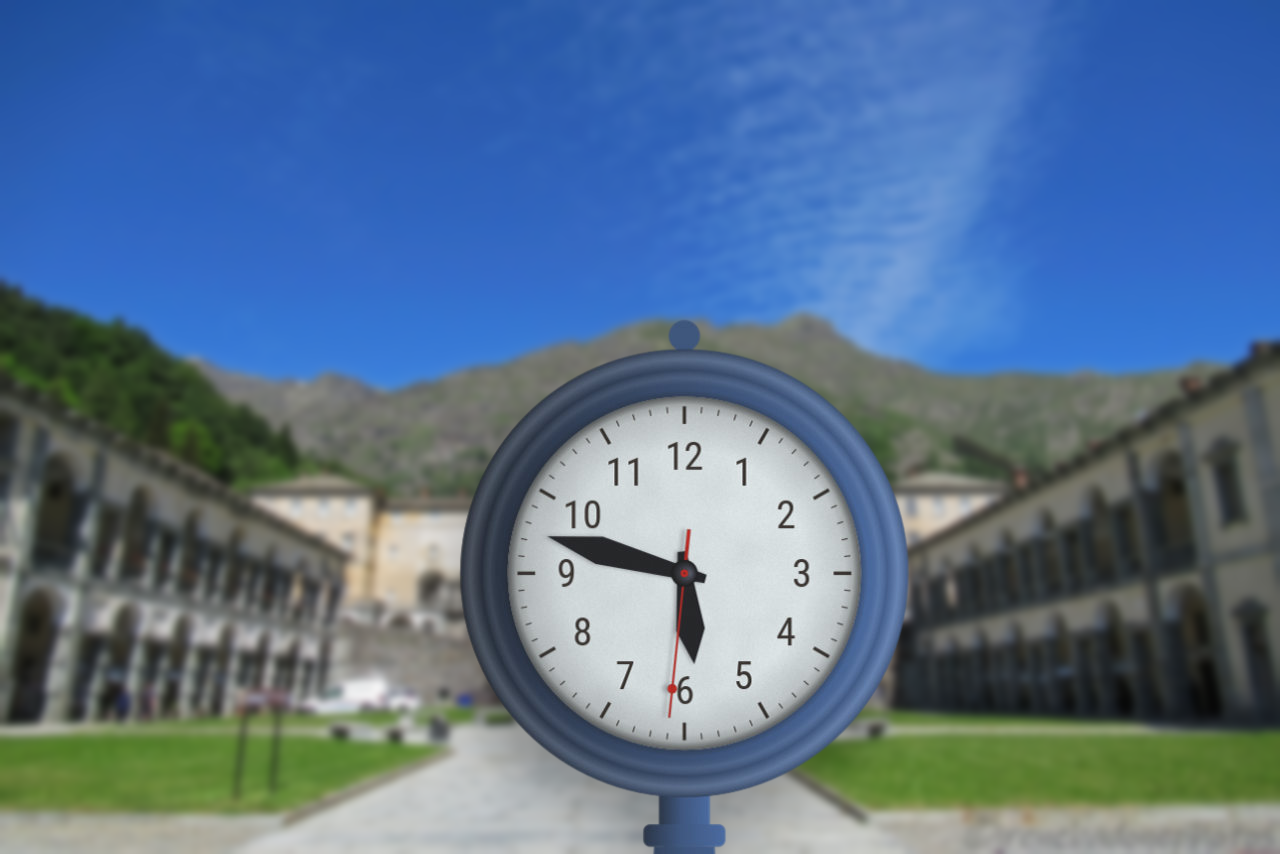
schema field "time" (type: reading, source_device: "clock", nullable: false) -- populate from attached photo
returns 5:47:31
